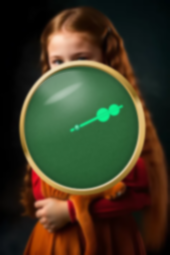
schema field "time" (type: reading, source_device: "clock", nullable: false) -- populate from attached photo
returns 2:11
